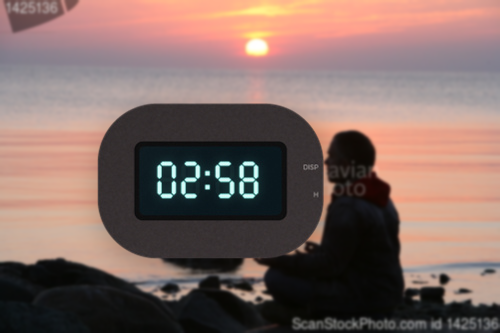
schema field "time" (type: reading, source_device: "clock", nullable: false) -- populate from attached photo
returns 2:58
